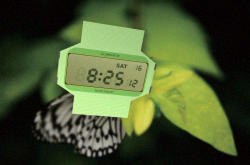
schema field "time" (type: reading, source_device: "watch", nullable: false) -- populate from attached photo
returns 8:25:12
